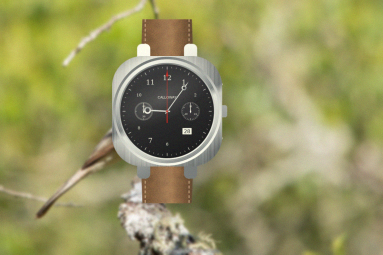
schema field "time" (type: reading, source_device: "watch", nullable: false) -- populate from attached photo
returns 9:06
